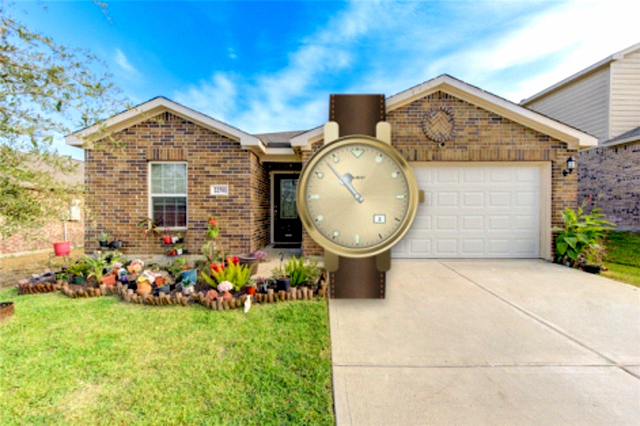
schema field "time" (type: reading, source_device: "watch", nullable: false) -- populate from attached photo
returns 10:53
